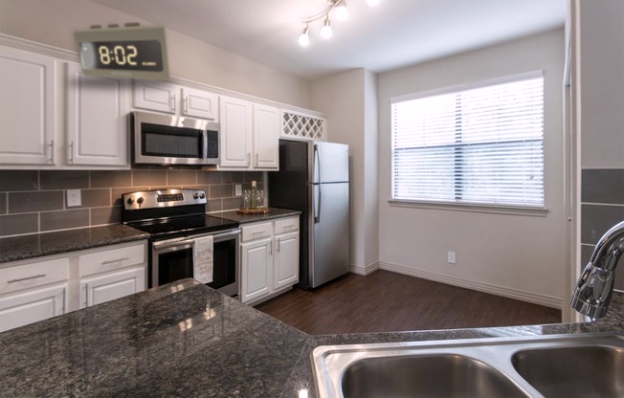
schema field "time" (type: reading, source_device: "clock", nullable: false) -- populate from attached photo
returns 8:02
